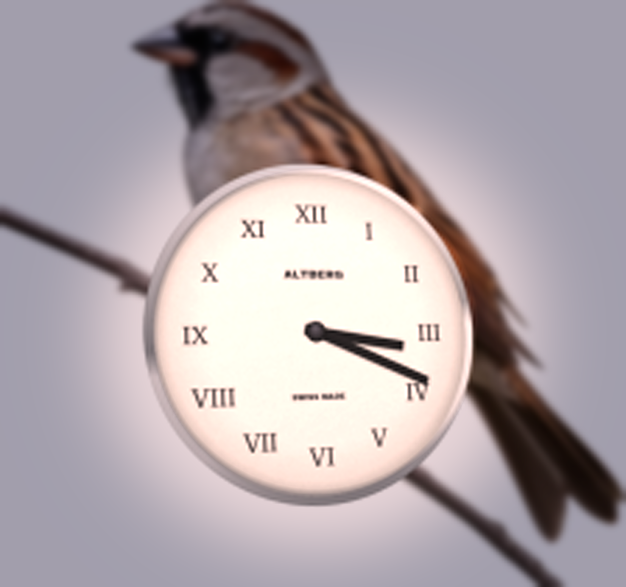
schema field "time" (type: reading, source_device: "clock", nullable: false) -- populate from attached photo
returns 3:19
